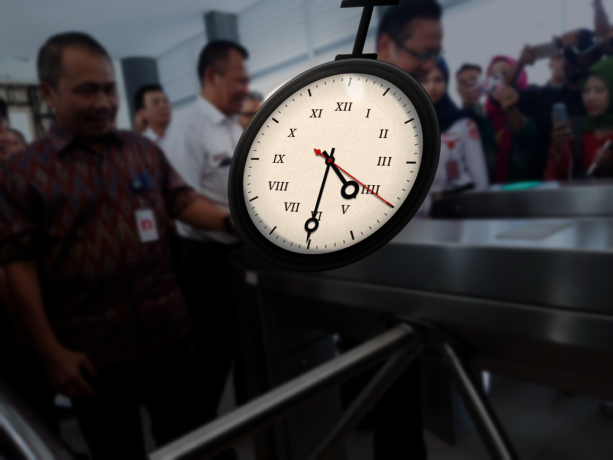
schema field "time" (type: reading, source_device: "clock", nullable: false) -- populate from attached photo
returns 4:30:20
